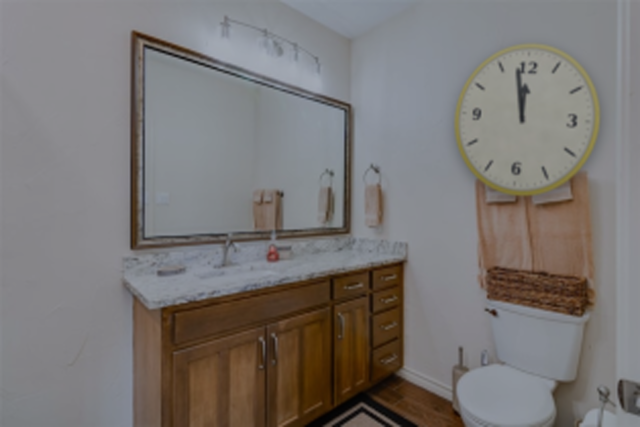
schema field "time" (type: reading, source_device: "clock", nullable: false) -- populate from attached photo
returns 11:58
